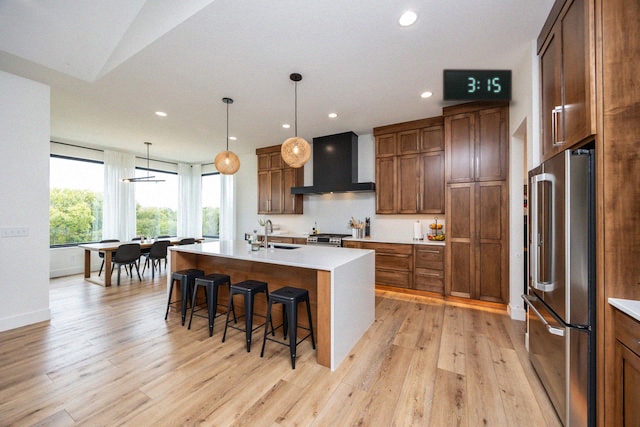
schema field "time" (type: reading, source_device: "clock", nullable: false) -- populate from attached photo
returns 3:15
